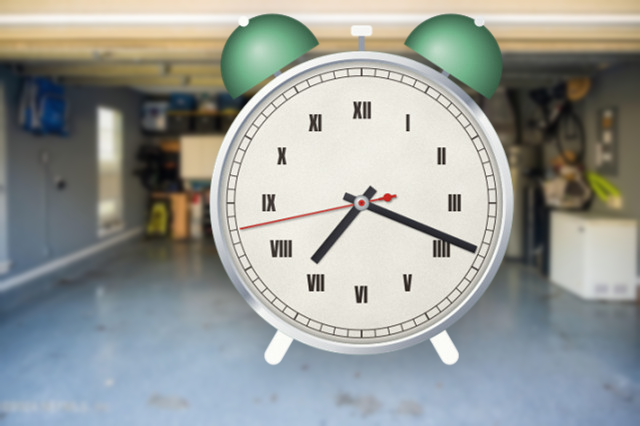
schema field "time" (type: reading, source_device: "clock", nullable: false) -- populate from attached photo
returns 7:18:43
